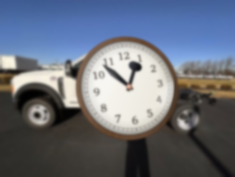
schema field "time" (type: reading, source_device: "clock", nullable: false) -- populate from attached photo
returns 12:53
